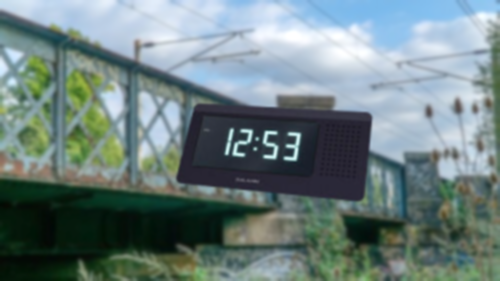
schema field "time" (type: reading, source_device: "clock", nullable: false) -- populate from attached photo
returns 12:53
